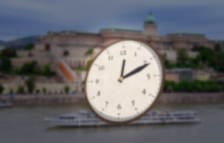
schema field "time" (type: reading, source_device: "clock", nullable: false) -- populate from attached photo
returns 12:11
